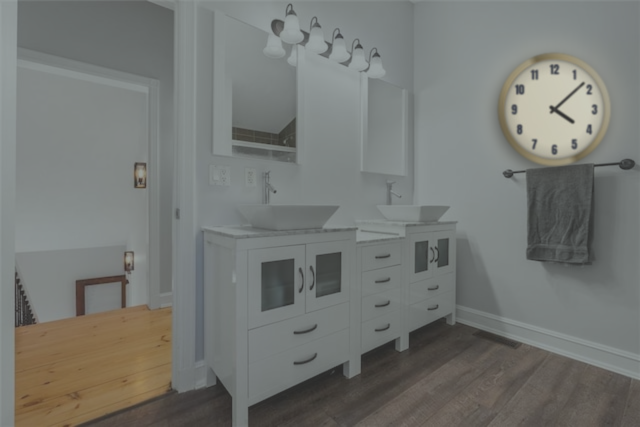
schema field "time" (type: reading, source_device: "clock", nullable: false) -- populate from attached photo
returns 4:08
